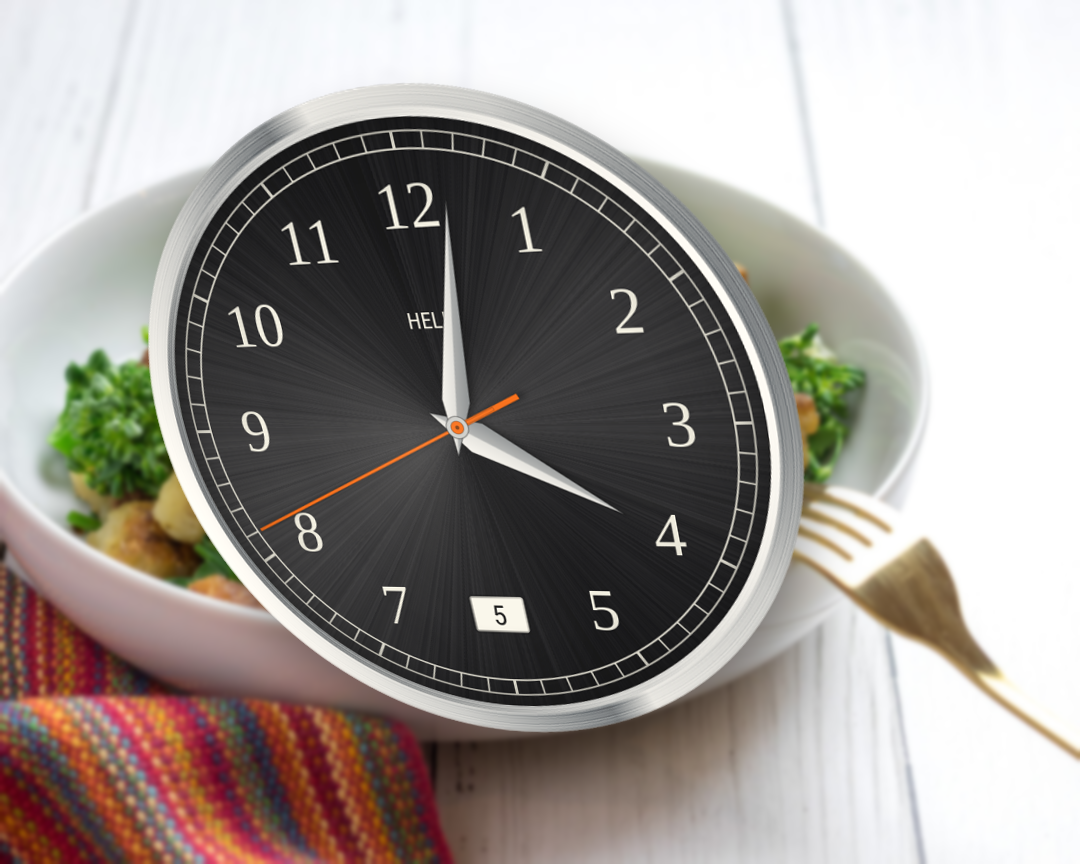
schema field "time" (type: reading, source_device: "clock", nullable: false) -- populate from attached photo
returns 4:01:41
